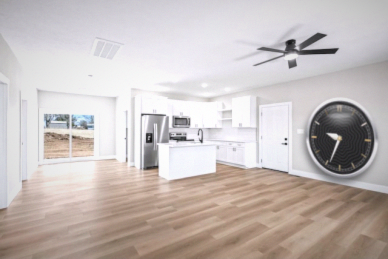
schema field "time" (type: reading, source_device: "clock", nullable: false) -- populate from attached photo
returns 9:34
